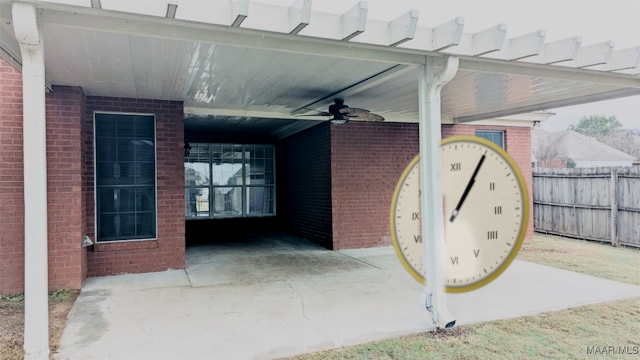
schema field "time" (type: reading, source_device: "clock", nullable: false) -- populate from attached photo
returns 1:05
